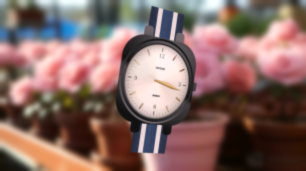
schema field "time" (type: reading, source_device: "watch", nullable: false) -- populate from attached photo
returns 3:17
